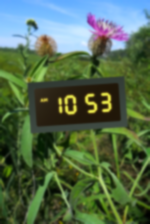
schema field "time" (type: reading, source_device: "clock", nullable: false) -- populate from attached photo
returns 10:53
